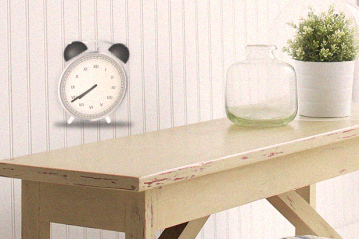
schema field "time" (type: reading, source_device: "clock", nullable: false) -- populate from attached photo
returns 7:39
